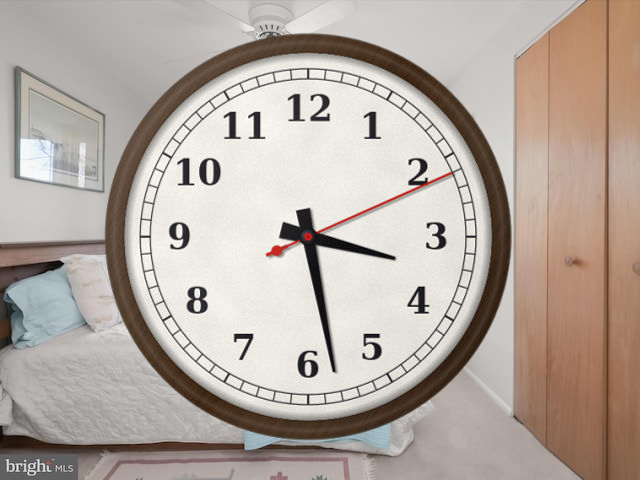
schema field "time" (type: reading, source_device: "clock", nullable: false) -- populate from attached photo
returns 3:28:11
